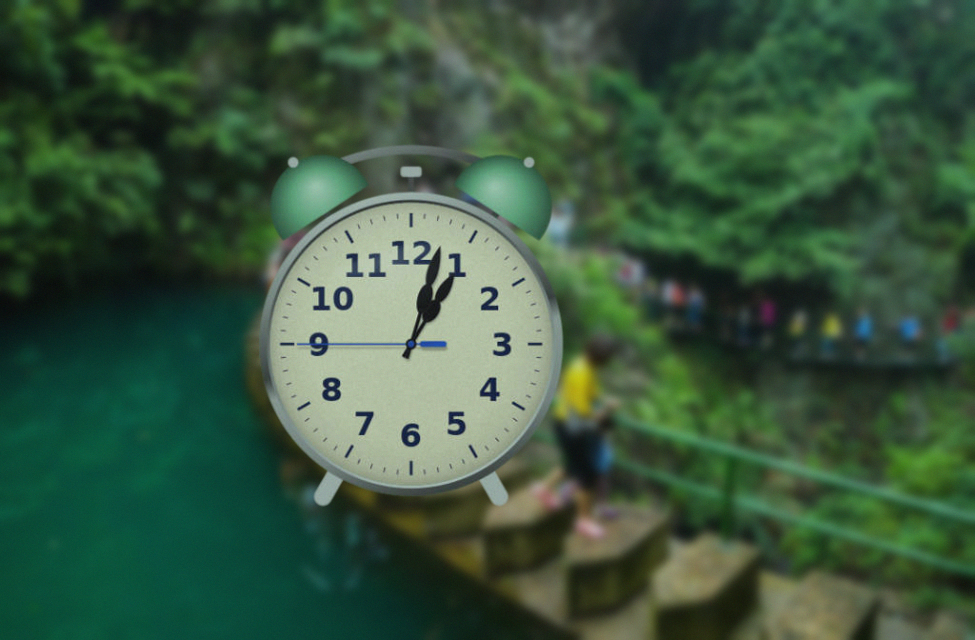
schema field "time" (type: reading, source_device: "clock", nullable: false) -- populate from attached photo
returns 1:02:45
